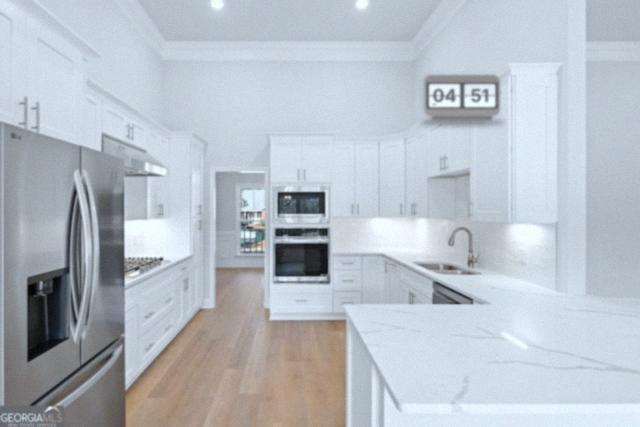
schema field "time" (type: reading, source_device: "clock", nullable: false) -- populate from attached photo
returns 4:51
